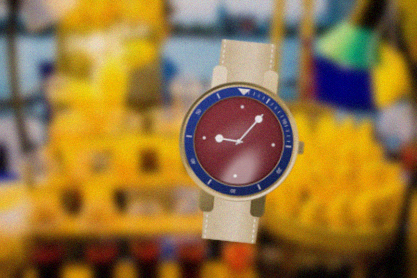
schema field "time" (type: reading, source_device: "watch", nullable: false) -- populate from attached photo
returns 9:06
